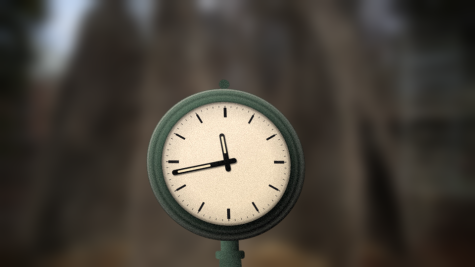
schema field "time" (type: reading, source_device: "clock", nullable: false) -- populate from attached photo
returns 11:43
